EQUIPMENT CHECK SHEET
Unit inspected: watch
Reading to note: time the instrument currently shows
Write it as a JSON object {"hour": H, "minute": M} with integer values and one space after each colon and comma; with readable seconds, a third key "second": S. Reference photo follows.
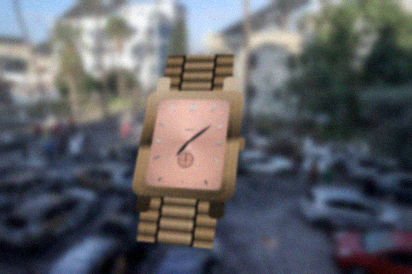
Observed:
{"hour": 7, "minute": 8}
